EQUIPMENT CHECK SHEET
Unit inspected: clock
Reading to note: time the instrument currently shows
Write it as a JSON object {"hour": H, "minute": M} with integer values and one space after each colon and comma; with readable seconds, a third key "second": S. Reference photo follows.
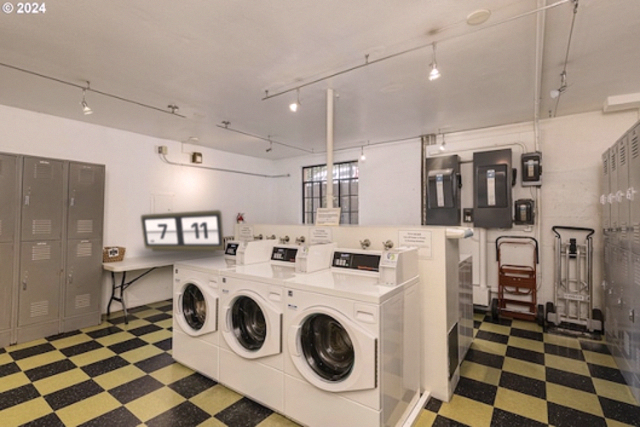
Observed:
{"hour": 7, "minute": 11}
